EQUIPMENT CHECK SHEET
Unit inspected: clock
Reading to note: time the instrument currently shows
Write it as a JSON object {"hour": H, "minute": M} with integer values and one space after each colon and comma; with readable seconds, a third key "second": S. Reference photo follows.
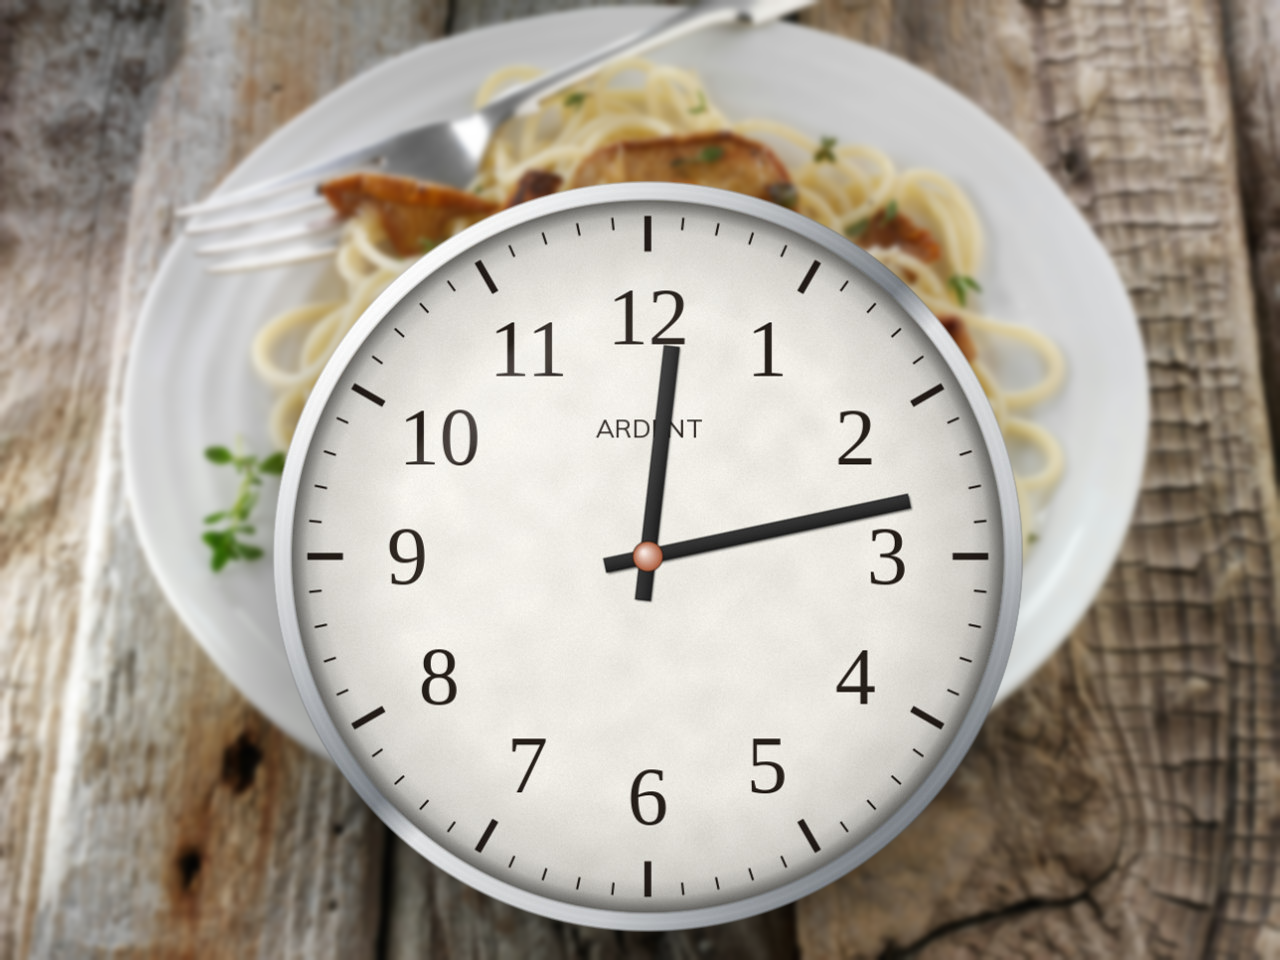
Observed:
{"hour": 12, "minute": 13}
